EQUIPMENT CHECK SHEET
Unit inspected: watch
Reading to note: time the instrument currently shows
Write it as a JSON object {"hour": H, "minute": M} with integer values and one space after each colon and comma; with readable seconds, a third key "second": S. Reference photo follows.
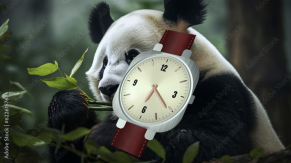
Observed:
{"hour": 6, "minute": 21}
